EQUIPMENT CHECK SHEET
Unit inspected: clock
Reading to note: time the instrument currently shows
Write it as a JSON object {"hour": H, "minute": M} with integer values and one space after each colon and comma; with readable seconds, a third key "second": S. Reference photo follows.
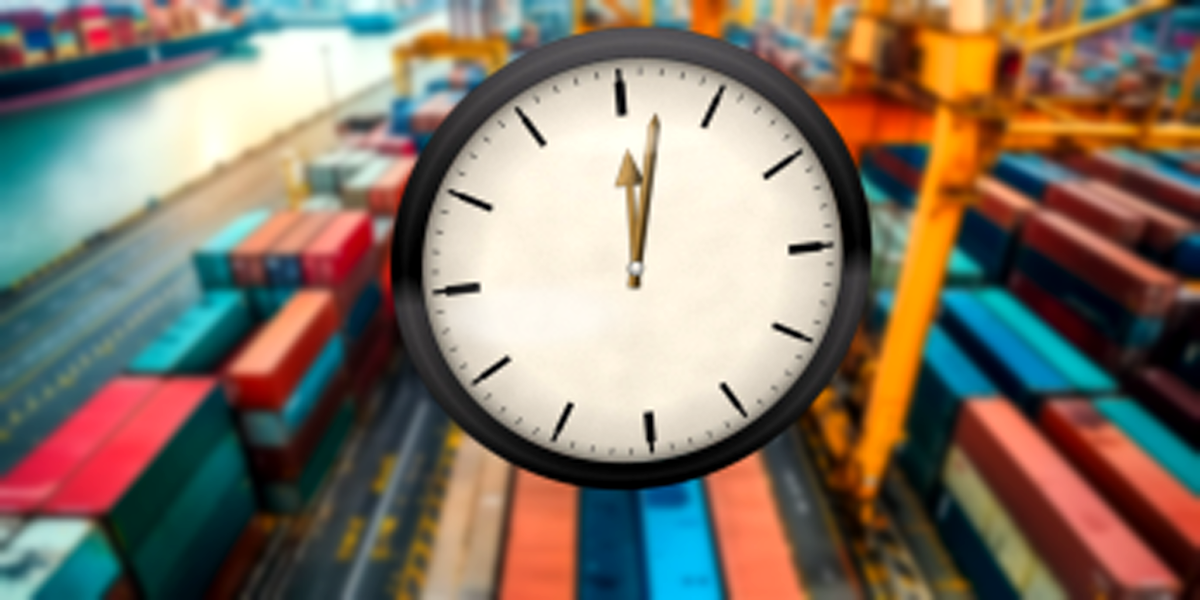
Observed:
{"hour": 12, "minute": 2}
